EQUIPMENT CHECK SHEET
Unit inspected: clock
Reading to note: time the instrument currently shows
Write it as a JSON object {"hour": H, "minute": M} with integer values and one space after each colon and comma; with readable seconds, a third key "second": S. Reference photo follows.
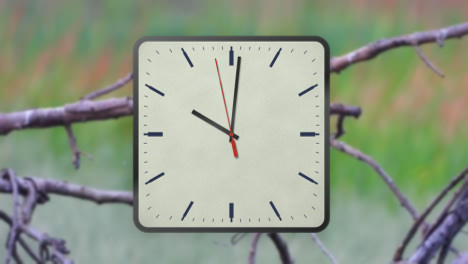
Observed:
{"hour": 10, "minute": 0, "second": 58}
